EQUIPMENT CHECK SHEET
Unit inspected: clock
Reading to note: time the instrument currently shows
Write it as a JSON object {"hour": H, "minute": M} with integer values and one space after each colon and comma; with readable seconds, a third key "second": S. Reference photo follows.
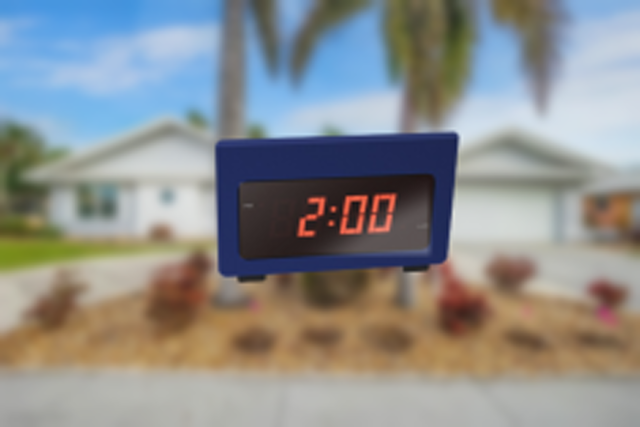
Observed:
{"hour": 2, "minute": 0}
